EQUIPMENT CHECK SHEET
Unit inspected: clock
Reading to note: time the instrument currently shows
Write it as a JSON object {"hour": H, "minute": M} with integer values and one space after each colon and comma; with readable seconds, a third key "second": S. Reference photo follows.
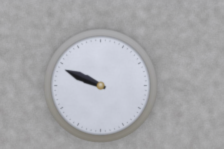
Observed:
{"hour": 9, "minute": 49}
